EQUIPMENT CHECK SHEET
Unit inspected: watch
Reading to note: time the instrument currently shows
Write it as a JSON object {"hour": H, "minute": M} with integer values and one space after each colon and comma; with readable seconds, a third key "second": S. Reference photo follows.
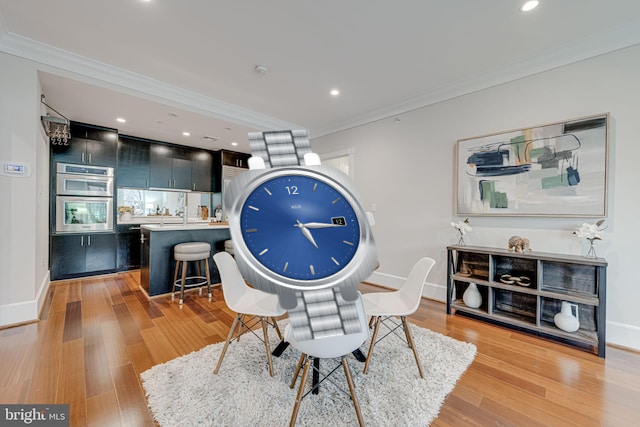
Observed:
{"hour": 5, "minute": 16}
